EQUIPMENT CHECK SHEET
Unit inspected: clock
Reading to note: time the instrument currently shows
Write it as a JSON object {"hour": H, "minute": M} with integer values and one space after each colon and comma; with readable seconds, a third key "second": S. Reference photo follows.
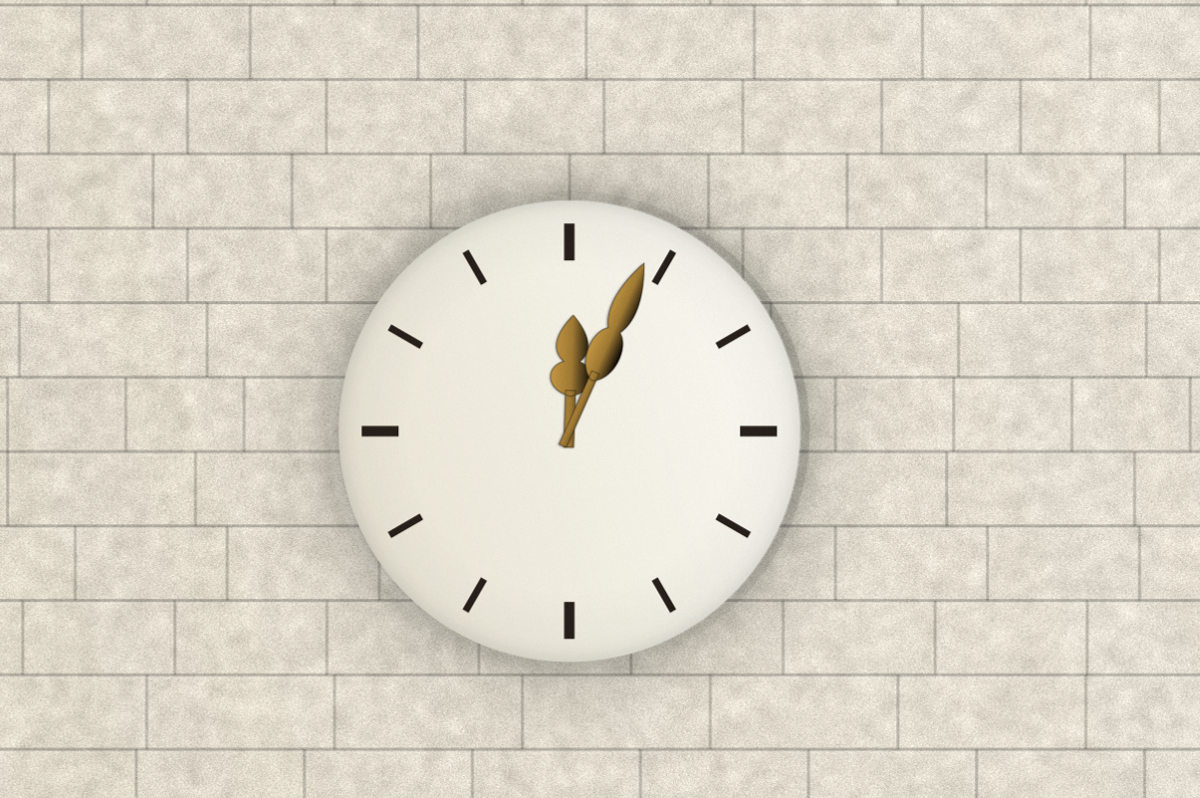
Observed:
{"hour": 12, "minute": 4}
